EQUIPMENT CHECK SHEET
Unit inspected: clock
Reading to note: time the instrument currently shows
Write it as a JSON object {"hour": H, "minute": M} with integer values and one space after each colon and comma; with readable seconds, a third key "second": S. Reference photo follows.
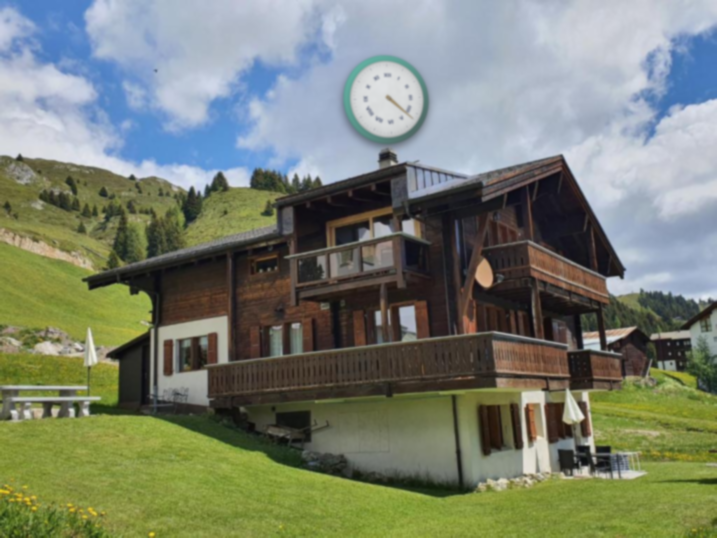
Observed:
{"hour": 4, "minute": 22}
